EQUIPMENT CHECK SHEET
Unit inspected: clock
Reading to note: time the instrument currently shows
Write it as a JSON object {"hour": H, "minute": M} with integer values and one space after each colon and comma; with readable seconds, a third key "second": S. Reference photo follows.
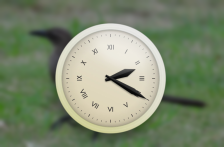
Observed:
{"hour": 2, "minute": 20}
